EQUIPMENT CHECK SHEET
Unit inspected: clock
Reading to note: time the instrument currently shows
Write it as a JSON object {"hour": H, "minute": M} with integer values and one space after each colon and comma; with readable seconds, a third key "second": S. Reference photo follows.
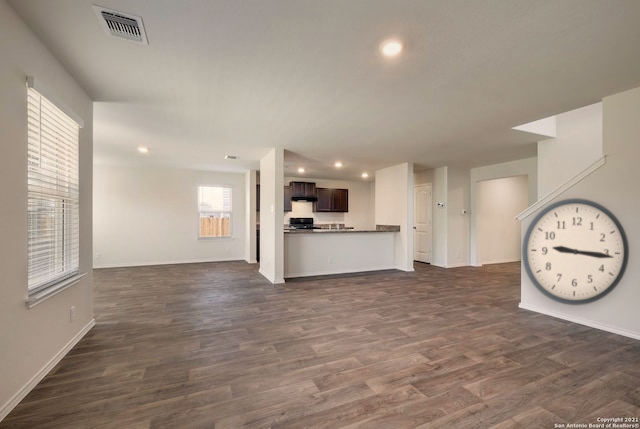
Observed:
{"hour": 9, "minute": 16}
